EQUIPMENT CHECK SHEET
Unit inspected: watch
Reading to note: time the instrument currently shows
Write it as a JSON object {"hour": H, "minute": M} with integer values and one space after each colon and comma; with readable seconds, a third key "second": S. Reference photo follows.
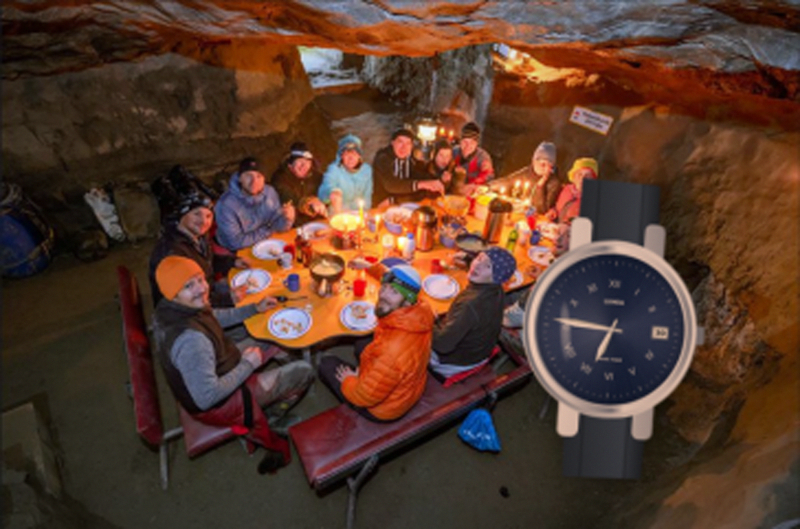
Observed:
{"hour": 6, "minute": 46}
